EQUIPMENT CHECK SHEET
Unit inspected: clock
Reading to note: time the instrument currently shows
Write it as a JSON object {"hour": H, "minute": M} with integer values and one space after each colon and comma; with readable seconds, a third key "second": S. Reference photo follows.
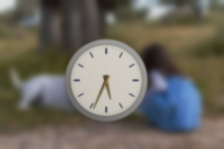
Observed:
{"hour": 5, "minute": 34}
